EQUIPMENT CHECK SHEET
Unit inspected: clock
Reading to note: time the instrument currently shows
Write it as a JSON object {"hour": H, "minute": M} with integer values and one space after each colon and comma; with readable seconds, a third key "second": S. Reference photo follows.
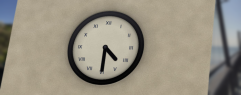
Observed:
{"hour": 4, "minute": 30}
